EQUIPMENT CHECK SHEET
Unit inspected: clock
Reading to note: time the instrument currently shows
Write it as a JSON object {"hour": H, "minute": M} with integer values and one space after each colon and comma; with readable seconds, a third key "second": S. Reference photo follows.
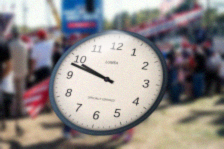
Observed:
{"hour": 9, "minute": 48}
